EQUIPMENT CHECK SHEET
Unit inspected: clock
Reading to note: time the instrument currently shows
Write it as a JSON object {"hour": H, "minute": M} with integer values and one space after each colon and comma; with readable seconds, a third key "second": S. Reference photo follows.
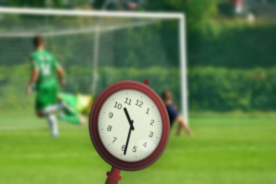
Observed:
{"hour": 10, "minute": 29}
